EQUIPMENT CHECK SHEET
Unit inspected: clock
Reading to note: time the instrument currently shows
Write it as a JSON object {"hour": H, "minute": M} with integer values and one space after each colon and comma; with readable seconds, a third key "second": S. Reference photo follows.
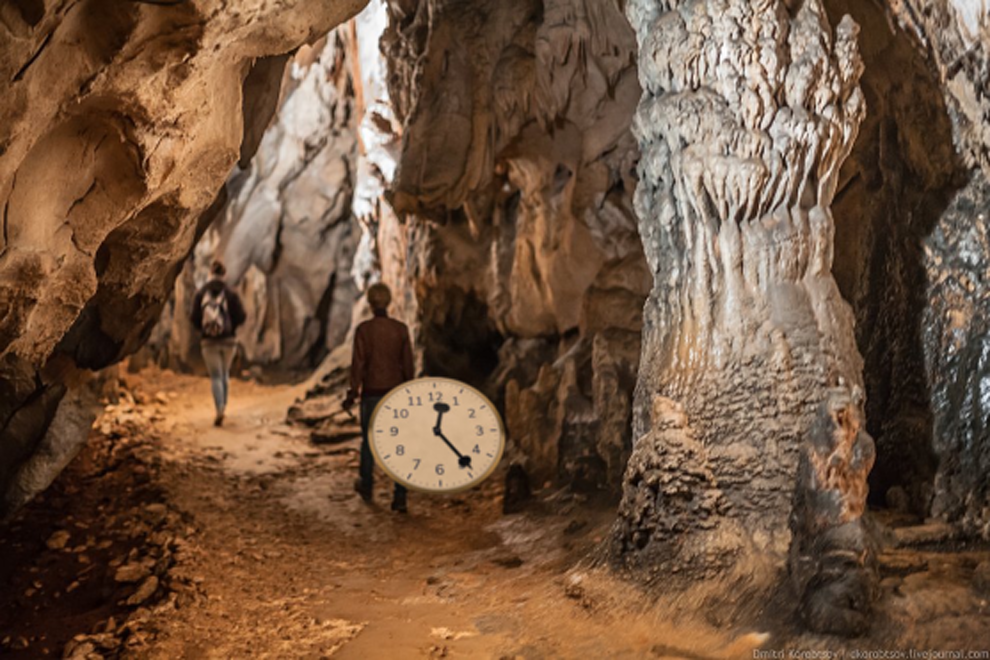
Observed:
{"hour": 12, "minute": 24}
